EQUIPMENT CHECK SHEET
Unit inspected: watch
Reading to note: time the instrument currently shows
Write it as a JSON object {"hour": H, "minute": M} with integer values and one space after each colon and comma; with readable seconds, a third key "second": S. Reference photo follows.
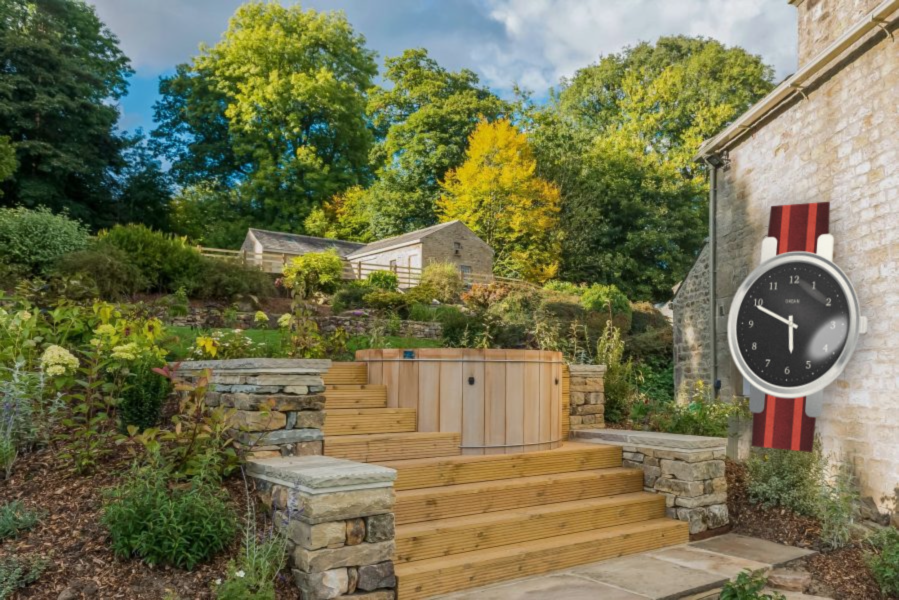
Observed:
{"hour": 5, "minute": 49}
